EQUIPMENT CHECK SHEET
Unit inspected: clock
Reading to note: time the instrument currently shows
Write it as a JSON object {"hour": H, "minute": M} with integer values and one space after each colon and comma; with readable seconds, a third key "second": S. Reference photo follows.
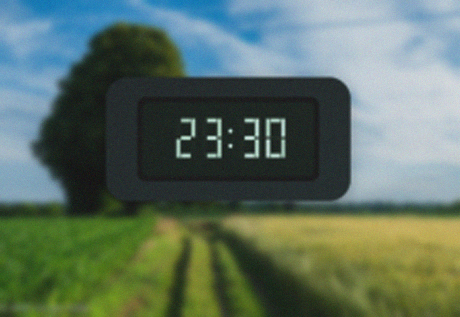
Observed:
{"hour": 23, "minute": 30}
